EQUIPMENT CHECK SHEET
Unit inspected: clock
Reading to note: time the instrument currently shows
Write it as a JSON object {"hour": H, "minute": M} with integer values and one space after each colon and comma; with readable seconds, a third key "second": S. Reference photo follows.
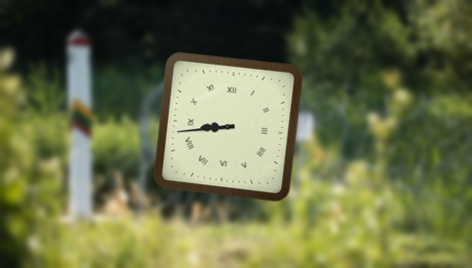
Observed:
{"hour": 8, "minute": 43}
